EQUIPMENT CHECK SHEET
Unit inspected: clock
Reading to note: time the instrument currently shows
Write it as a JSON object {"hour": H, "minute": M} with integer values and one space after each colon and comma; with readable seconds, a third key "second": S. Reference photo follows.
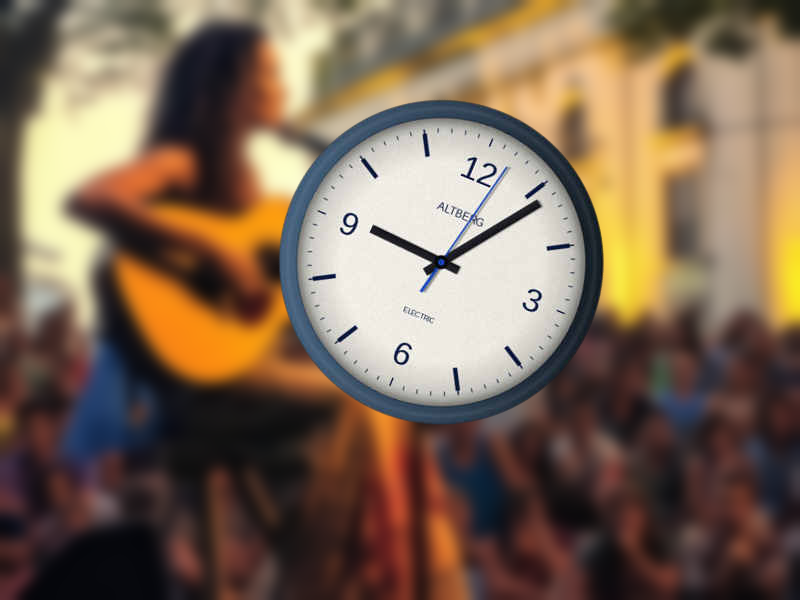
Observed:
{"hour": 9, "minute": 6, "second": 2}
